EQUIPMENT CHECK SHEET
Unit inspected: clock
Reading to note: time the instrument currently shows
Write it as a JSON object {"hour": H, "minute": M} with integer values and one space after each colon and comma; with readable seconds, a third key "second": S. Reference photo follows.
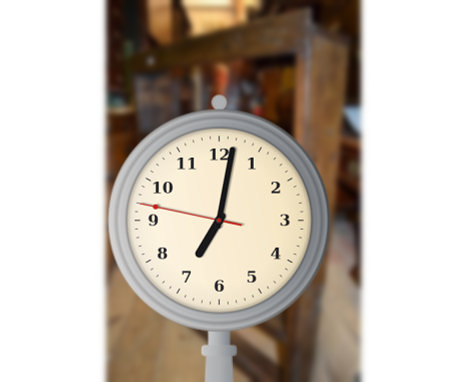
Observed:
{"hour": 7, "minute": 1, "second": 47}
